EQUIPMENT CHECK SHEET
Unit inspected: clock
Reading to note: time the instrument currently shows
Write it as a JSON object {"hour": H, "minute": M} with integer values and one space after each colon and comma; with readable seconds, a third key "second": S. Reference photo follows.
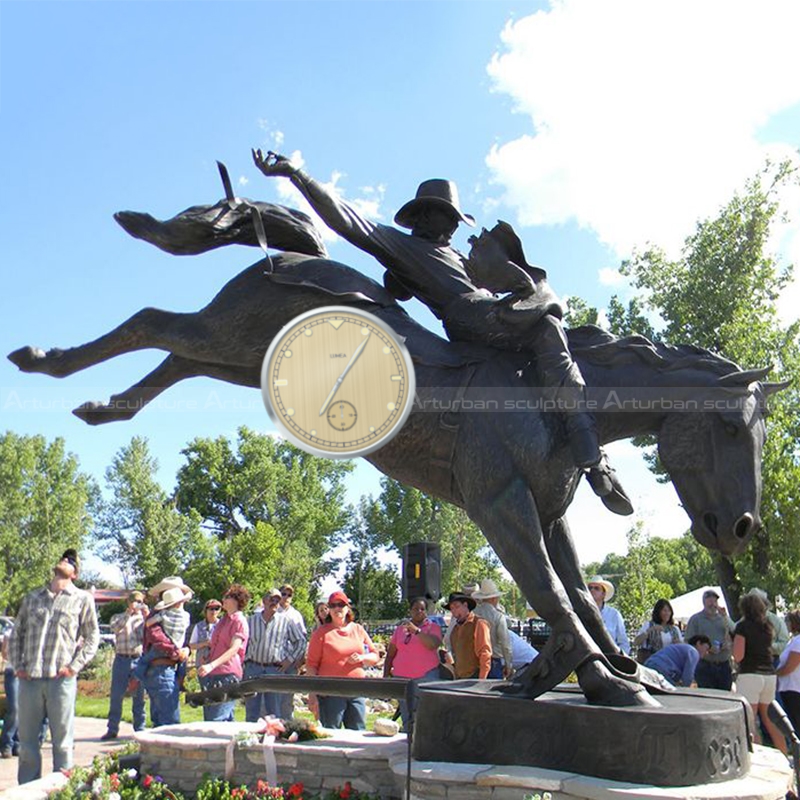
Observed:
{"hour": 7, "minute": 6}
